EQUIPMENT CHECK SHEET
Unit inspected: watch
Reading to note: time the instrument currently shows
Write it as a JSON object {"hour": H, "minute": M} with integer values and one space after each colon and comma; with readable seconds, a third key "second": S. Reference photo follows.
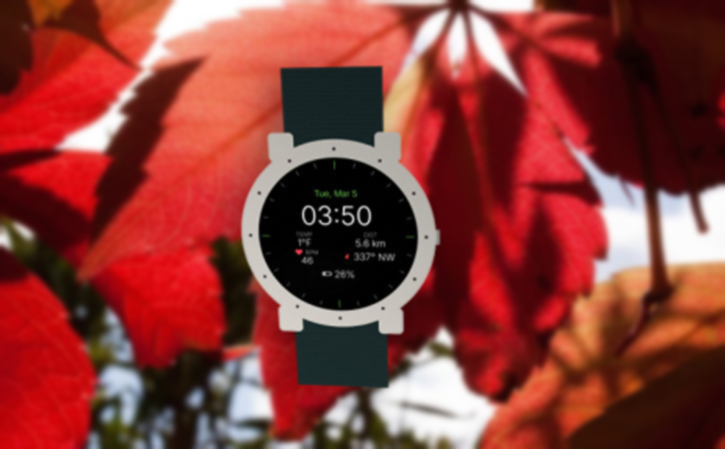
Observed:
{"hour": 3, "minute": 50}
